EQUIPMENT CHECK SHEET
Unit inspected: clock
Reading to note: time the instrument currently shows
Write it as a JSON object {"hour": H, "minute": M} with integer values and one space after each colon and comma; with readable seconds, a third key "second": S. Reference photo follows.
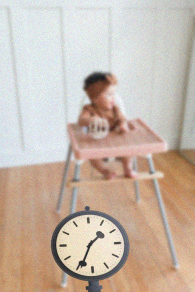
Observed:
{"hour": 1, "minute": 34}
